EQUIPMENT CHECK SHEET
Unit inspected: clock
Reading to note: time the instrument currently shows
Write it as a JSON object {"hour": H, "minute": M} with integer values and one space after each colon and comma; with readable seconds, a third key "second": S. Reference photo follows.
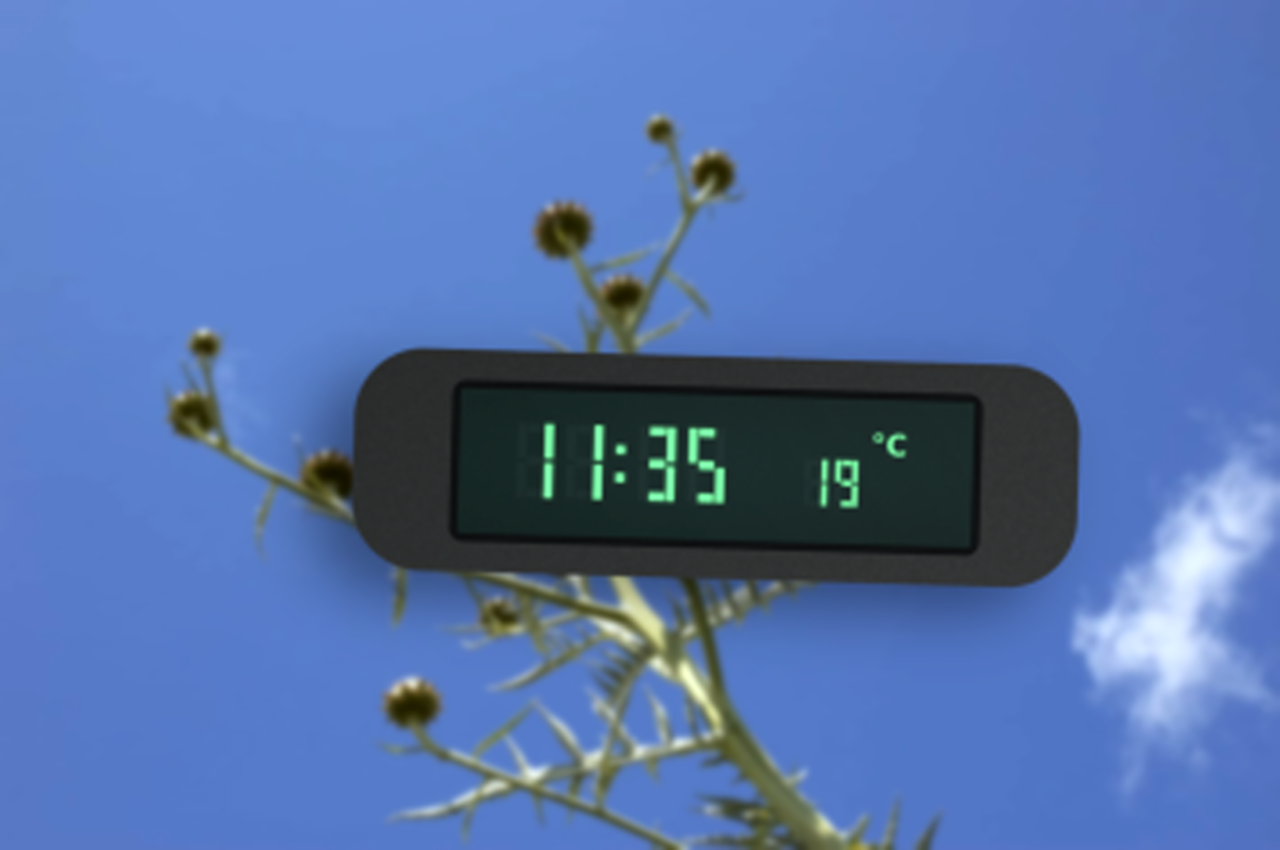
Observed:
{"hour": 11, "minute": 35}
